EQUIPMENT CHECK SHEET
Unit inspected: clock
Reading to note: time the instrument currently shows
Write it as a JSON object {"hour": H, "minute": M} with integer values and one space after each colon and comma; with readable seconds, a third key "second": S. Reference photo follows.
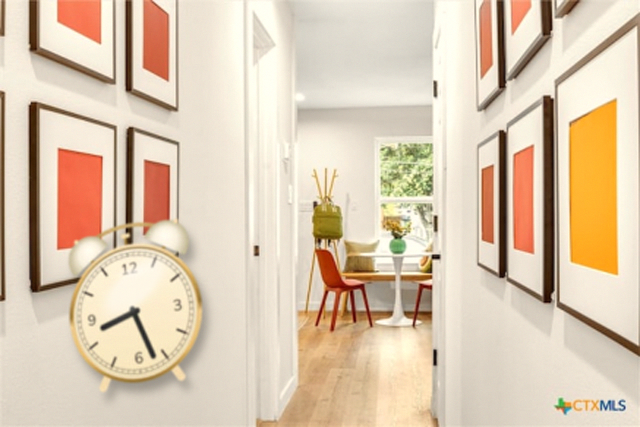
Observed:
{"hour": 8, "minute": 27}
